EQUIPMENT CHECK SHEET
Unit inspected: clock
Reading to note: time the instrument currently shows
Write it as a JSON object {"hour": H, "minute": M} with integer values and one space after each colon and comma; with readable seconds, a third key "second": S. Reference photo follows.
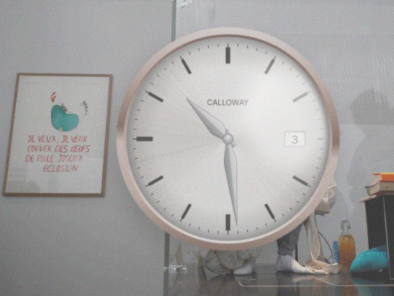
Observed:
{"hour": 10, "minute": 29}
